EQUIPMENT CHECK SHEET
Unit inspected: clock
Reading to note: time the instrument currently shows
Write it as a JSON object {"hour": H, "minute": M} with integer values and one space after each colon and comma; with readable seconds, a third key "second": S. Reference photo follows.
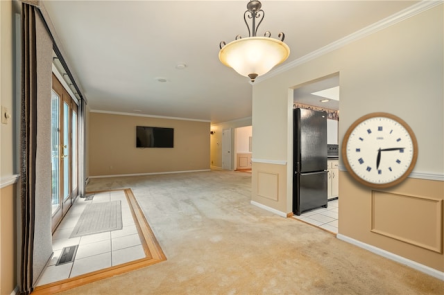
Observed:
{"hour": 6, "minute": 14}
